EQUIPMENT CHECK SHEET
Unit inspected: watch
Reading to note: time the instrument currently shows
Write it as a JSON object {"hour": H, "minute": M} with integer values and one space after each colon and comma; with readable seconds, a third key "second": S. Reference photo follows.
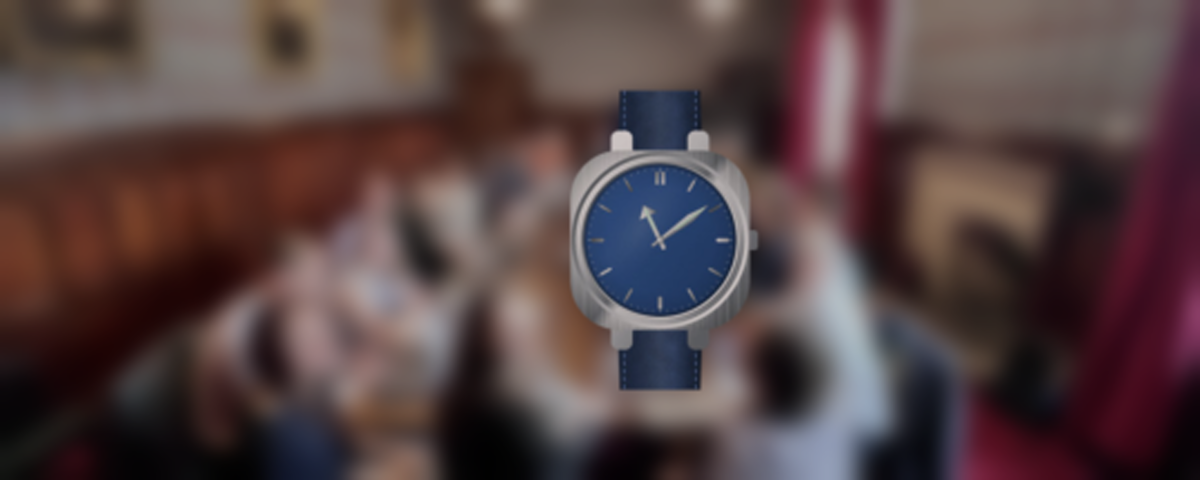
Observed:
{"hour": 11, "minute": 9}
